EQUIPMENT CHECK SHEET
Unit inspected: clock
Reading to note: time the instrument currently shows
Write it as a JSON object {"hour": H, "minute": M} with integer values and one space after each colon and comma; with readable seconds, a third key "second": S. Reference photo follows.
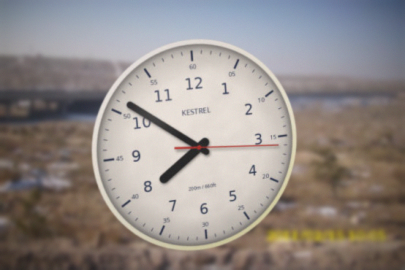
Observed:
{"hour": 7, "minute": 51, "second": 16}
